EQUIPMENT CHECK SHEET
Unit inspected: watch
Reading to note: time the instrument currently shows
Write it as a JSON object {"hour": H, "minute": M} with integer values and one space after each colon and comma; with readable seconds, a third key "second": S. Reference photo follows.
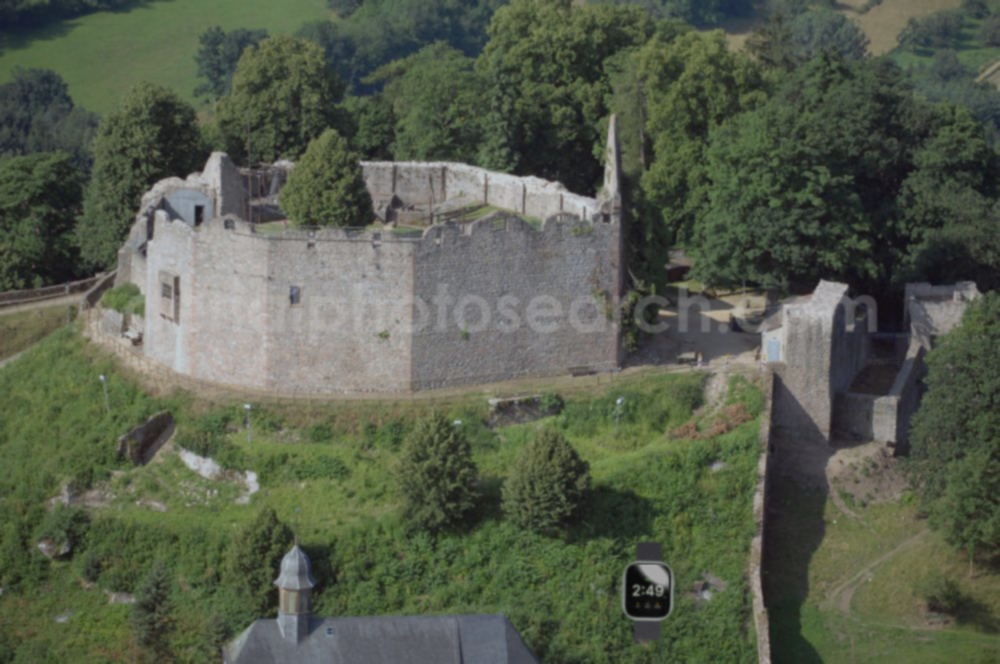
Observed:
{"hour": 2, "minute": 49}
